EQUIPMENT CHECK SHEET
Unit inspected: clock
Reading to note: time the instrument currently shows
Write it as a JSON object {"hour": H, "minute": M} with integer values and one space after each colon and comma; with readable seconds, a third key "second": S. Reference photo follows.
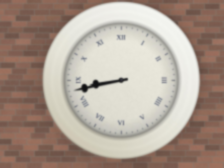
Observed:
{"hour": 8, "minute": 43}
